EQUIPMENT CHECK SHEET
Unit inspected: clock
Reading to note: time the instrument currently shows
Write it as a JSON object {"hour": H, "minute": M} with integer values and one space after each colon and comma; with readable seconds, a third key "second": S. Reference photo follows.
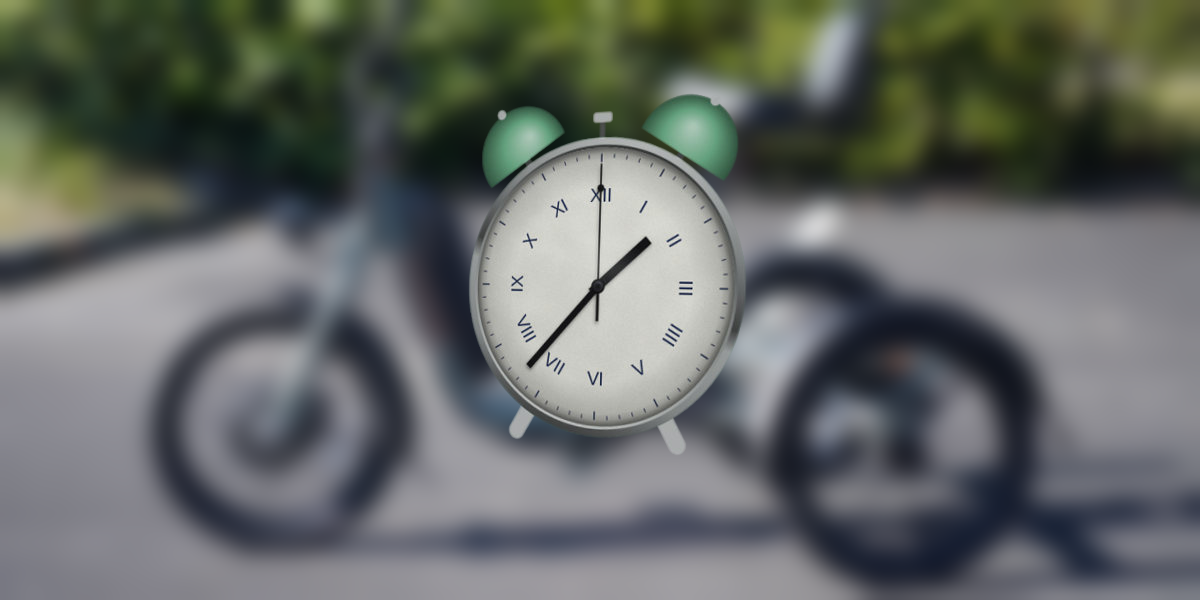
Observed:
{"hour": 1, "minute": 37, "second": 0}
